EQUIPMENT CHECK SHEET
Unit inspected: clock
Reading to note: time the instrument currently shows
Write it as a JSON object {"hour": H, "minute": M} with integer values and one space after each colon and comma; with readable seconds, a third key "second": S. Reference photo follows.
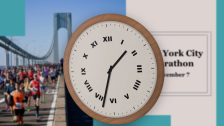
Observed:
{"hour": 1, "minute": 33}
